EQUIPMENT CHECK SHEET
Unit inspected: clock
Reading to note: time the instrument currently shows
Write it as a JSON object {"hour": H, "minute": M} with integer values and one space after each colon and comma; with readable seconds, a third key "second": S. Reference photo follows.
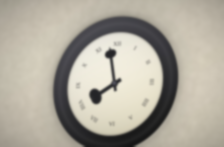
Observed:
{"hour": 7, "minute": 58}
